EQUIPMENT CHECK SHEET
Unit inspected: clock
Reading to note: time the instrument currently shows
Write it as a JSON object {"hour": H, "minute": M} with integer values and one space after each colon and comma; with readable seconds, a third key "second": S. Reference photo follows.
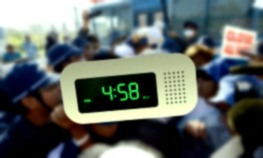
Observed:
{"hour": 4, "minute": 58}
